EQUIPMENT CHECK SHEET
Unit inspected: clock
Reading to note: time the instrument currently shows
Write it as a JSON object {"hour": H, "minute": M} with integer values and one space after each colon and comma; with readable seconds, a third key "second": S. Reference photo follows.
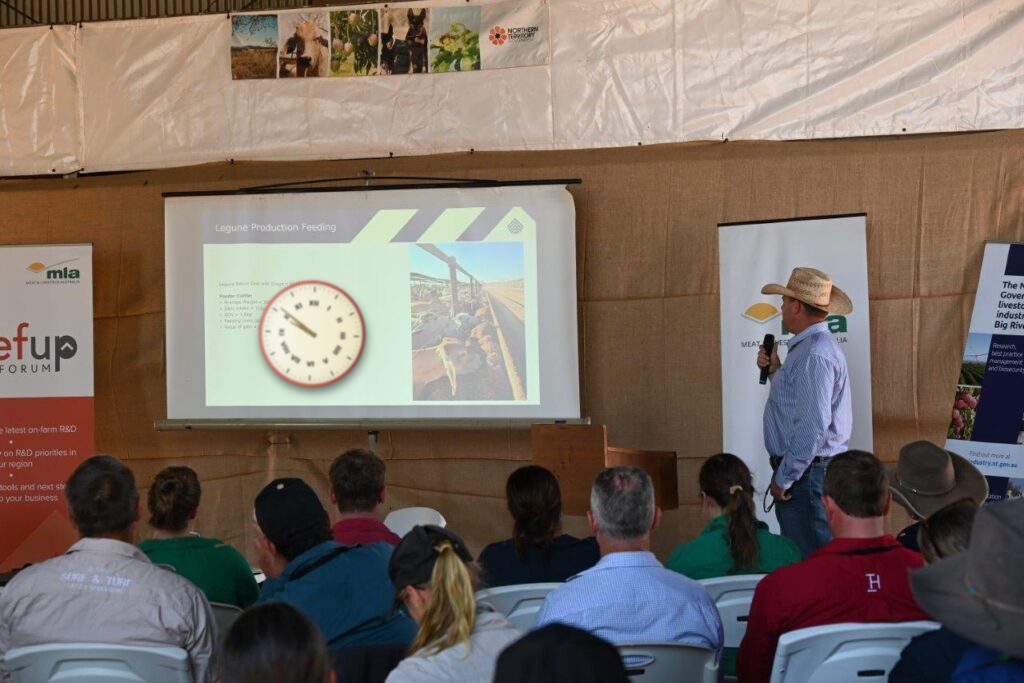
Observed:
{"hour": 9, "minute": 51}
